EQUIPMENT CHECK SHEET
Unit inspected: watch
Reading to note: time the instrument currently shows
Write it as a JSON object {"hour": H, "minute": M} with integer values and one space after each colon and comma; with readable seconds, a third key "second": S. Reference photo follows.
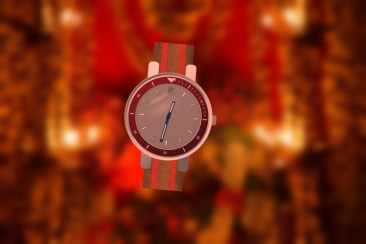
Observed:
{"hour": 12, "minute": 32}
